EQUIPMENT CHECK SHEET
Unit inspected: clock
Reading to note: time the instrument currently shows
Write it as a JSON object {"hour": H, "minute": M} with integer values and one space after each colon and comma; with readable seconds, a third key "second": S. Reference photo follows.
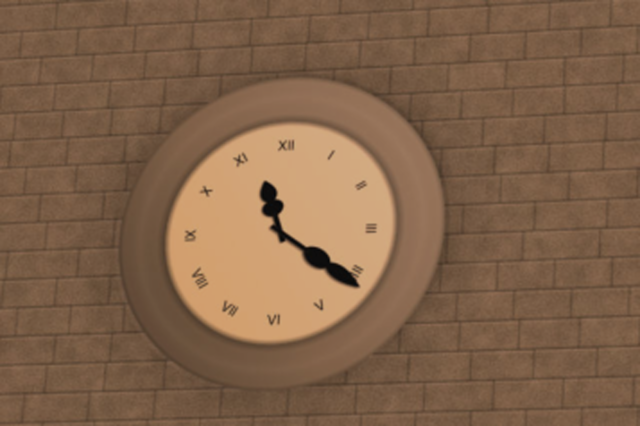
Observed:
{"hour": 11, "minute": 21}
